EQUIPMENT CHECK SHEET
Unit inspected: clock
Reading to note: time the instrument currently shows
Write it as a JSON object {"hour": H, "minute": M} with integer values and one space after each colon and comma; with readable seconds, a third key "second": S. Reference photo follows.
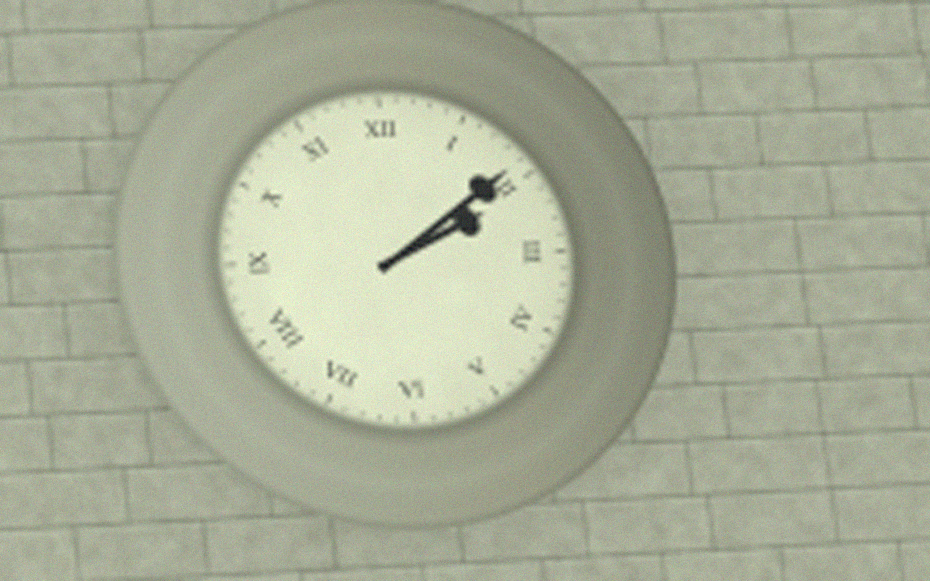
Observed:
{"hour": 2, "minute": 9}
